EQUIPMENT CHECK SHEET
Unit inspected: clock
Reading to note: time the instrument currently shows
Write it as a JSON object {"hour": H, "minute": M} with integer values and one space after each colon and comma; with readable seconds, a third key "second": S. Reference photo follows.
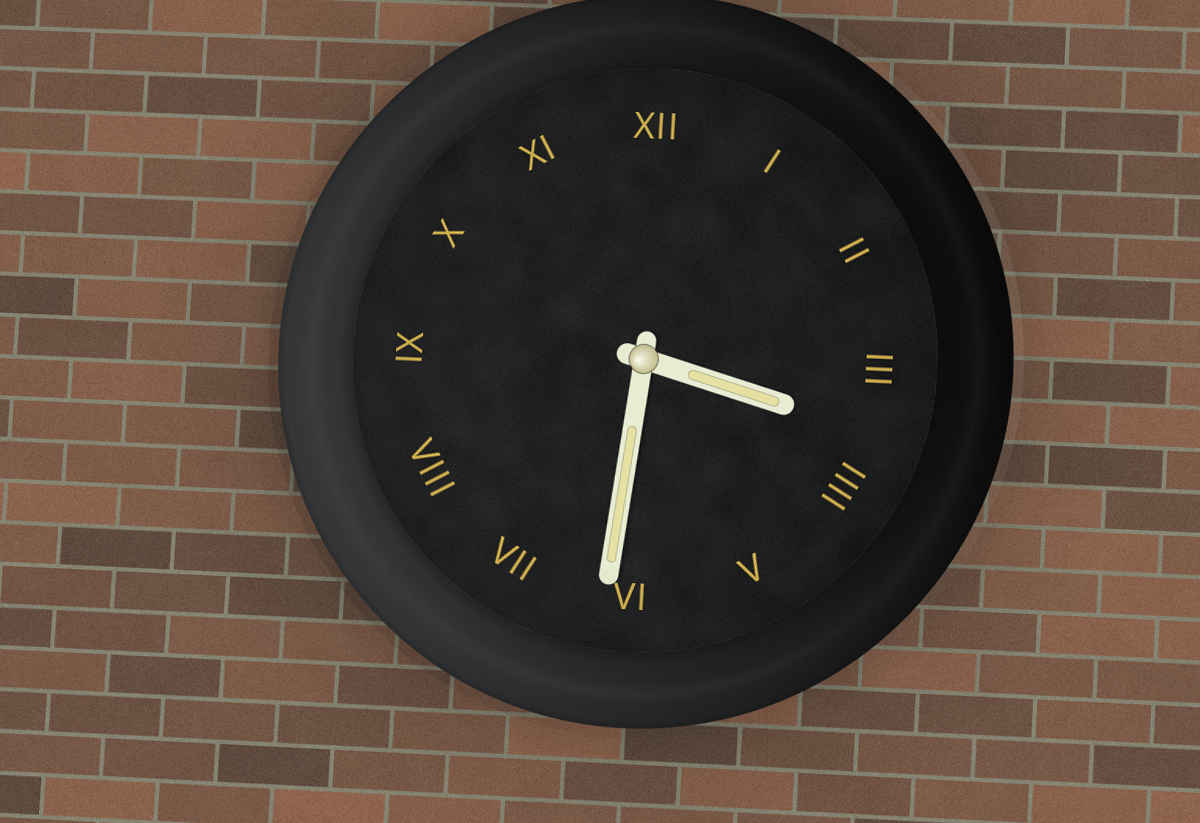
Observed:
{"hour": 3, "minute": 31}
